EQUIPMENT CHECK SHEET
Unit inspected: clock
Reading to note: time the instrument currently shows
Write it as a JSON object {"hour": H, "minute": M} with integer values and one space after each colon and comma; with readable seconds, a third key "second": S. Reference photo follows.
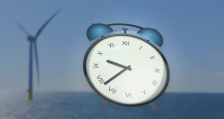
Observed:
{"hour": 9, "minute": 38}
